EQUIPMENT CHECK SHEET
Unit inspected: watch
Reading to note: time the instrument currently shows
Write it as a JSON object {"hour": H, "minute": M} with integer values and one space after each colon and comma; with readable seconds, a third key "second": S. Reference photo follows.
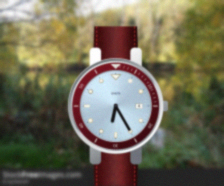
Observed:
{"hour": 6, "minute": 25}
